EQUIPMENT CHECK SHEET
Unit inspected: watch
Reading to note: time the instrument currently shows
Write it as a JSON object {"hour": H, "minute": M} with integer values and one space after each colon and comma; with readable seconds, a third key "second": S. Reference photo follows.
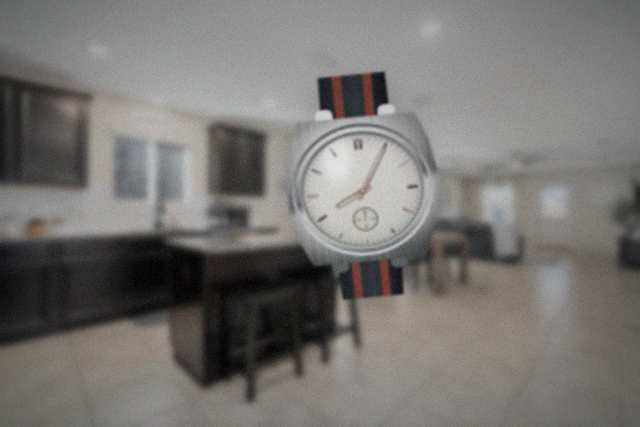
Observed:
{"hour": 8, "minute": 5}
